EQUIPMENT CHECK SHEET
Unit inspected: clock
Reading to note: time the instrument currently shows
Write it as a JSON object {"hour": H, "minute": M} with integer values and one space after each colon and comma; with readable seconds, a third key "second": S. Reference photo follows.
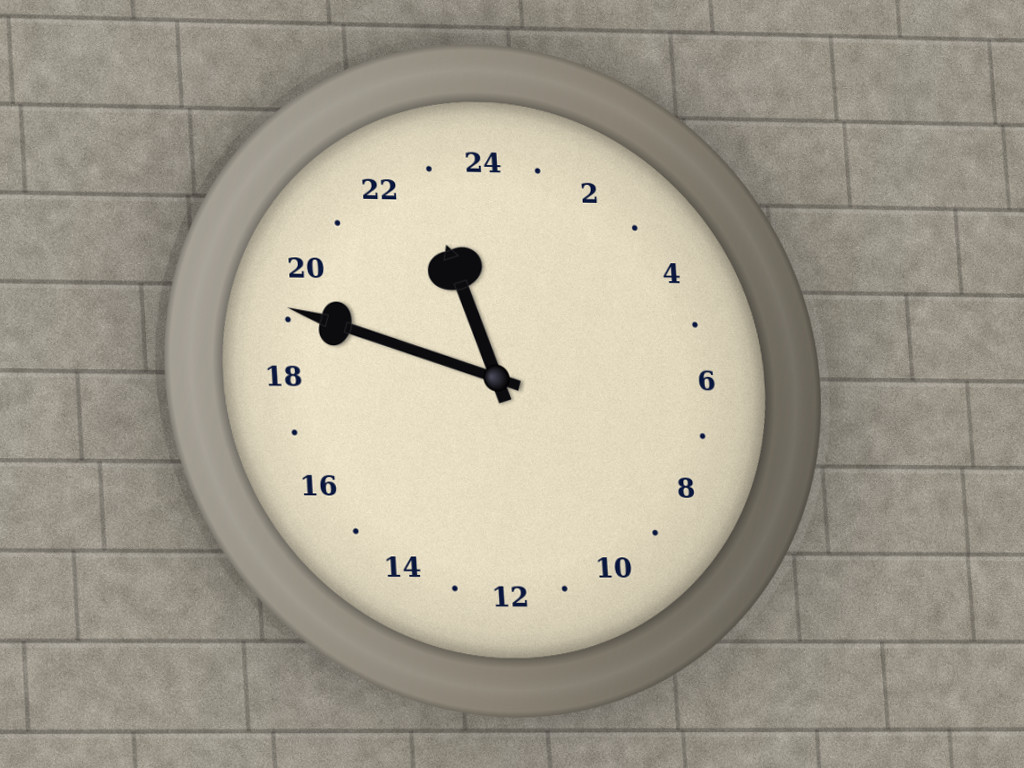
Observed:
{"hour": 22, "minute": 48}
